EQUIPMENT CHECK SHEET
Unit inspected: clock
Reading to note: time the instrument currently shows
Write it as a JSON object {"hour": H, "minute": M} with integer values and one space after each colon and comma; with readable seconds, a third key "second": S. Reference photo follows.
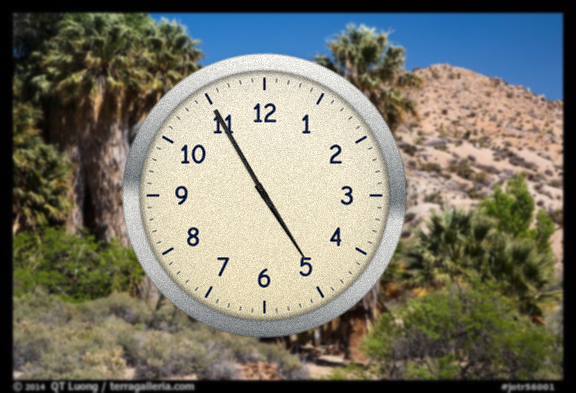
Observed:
{"hour": 4, "minute": 55}
